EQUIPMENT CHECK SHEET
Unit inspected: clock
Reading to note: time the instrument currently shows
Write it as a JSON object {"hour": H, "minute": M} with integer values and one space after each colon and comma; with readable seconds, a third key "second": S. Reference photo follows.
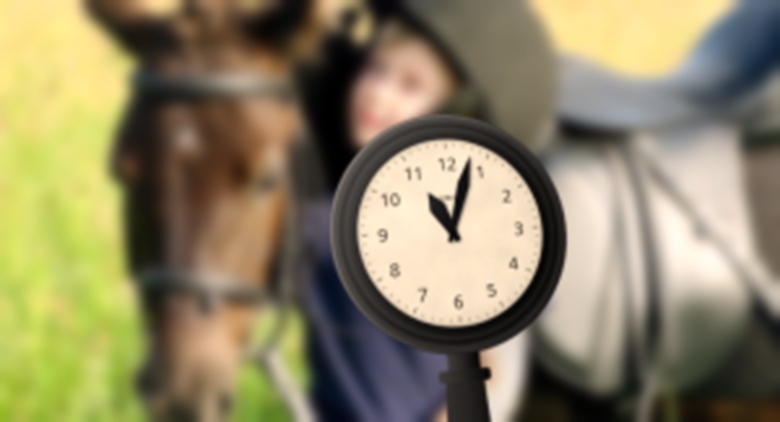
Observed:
{"hour": 11, "minute": 3}
